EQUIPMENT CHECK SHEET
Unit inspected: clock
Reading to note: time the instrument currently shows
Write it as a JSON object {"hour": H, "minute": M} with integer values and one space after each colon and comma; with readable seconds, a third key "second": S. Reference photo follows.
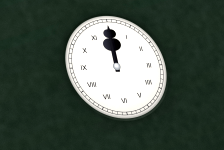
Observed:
{"hour": 12, "minute": 0}
